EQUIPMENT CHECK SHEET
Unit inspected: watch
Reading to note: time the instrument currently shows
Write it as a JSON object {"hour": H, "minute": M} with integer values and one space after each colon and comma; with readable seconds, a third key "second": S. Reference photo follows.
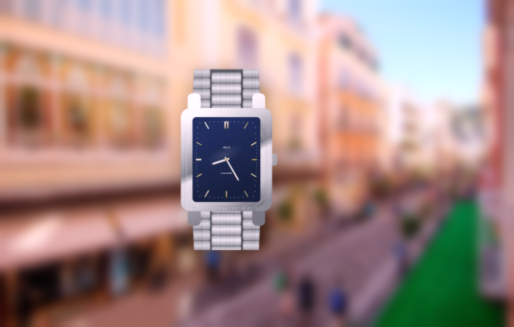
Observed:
{"hour": 8, "minute": 25}
